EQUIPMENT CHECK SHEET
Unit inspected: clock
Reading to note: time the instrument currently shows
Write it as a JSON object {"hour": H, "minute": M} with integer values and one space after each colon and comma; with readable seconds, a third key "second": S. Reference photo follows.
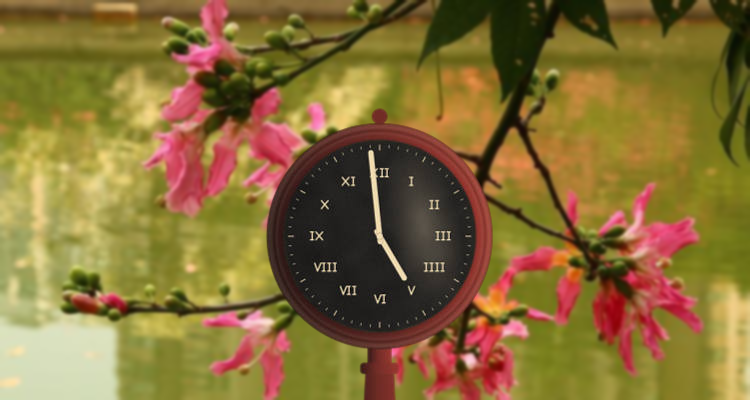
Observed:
{"hour": 4, "minute": 59}
